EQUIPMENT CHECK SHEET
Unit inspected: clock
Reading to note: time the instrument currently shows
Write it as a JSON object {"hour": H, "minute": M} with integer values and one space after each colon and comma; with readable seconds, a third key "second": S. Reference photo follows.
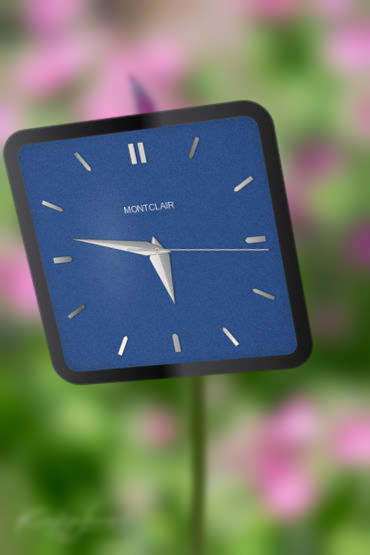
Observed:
{"hour": 5, "minute": 47, "second": 16}
